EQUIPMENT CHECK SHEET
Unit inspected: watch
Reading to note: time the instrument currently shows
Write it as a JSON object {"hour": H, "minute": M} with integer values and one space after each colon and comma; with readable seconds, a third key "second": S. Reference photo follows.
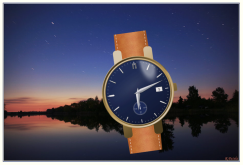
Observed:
{"hour": 6, "minute": 12}
